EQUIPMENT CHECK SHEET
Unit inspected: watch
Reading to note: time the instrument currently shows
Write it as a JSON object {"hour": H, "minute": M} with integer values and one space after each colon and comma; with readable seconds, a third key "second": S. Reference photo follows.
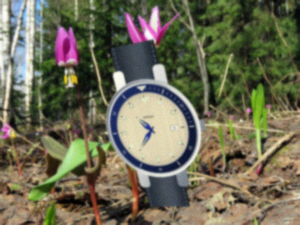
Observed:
{"hour": 10, "minute": 37}
